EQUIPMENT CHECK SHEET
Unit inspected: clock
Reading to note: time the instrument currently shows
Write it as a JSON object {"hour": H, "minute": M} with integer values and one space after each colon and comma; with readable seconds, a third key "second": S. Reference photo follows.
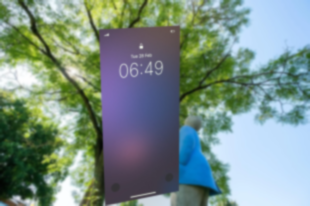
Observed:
{"hour": 6, "minute": 49}
